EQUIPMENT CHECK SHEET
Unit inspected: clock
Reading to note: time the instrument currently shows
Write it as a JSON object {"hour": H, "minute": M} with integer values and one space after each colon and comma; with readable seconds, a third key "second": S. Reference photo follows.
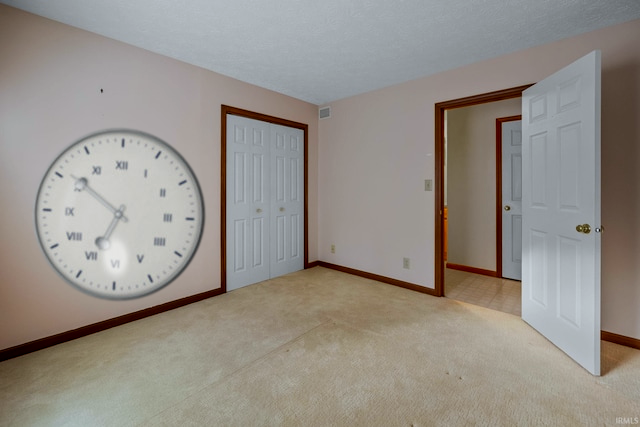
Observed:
{"hour": 6, "minute": 51}
